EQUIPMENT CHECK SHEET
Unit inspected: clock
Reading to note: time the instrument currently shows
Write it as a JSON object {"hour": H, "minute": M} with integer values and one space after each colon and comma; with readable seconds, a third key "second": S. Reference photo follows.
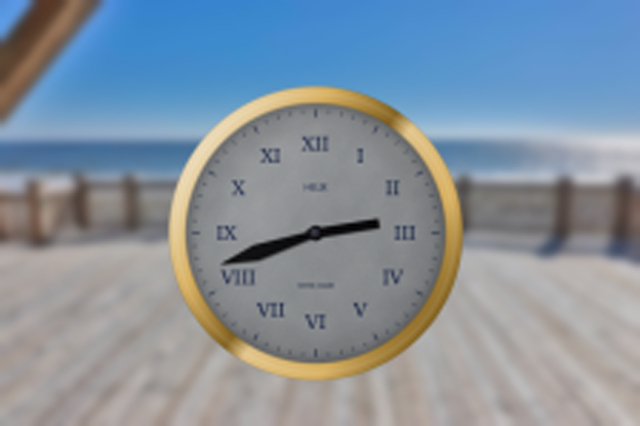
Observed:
{"hour": 2, "minute": 42}
